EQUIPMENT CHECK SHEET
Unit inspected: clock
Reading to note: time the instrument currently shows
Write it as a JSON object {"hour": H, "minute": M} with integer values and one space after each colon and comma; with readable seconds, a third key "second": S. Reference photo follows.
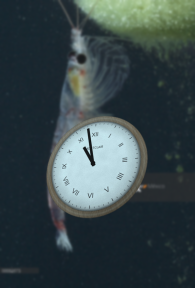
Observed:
{"hour": 10, "minute": 58}
